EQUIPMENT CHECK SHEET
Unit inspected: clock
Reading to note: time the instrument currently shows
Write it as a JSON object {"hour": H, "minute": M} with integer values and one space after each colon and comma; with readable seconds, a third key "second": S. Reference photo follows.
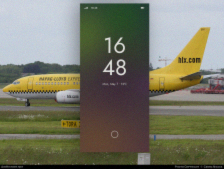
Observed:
{"hour": 16, "minute": 48}
